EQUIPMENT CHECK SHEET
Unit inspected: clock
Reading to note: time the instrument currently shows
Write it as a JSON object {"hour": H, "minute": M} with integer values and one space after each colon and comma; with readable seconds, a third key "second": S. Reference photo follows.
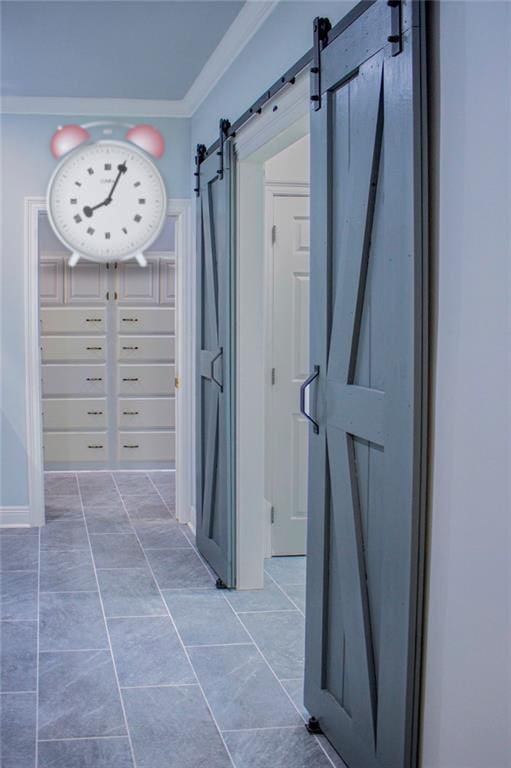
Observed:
{"hour": 8, "minute": 4}
